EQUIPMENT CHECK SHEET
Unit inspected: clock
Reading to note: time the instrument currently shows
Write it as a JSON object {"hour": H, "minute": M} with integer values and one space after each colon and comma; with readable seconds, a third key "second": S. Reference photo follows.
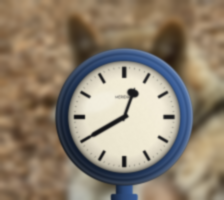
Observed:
{"hour": 12, "minute": 40}
